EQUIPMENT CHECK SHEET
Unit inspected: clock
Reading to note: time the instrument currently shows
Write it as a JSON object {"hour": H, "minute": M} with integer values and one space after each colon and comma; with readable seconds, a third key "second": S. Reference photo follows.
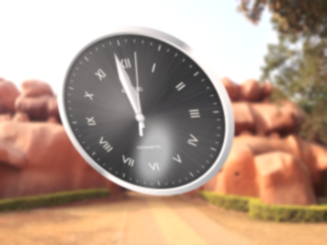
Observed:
{"hour": 11, "minute": 59, "second": 2}
